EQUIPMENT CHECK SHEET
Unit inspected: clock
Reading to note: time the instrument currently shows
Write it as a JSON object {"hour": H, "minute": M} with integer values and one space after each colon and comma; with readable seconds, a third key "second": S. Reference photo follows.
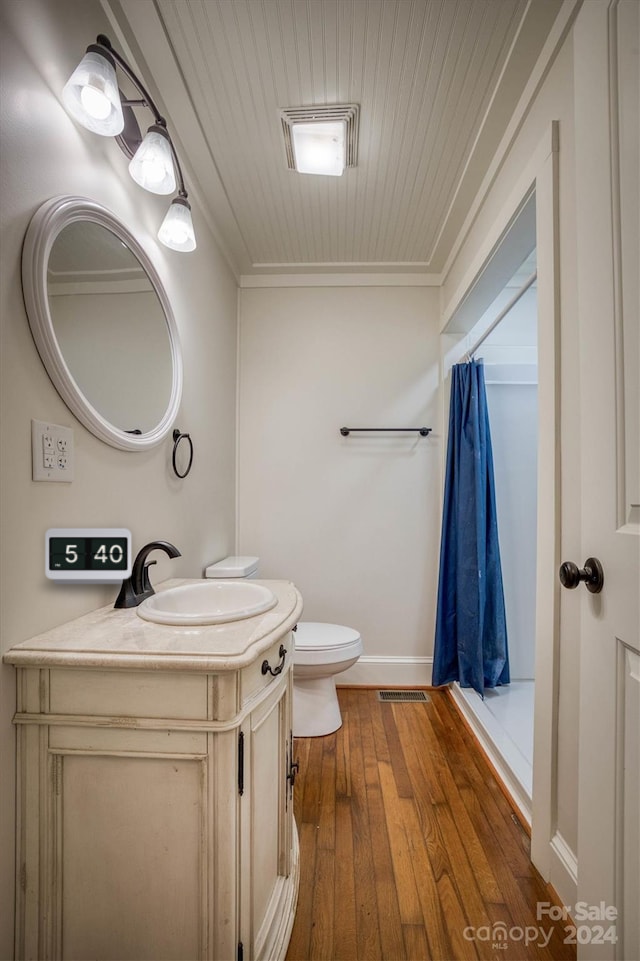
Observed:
{"hour": 5, "minute": 40}
